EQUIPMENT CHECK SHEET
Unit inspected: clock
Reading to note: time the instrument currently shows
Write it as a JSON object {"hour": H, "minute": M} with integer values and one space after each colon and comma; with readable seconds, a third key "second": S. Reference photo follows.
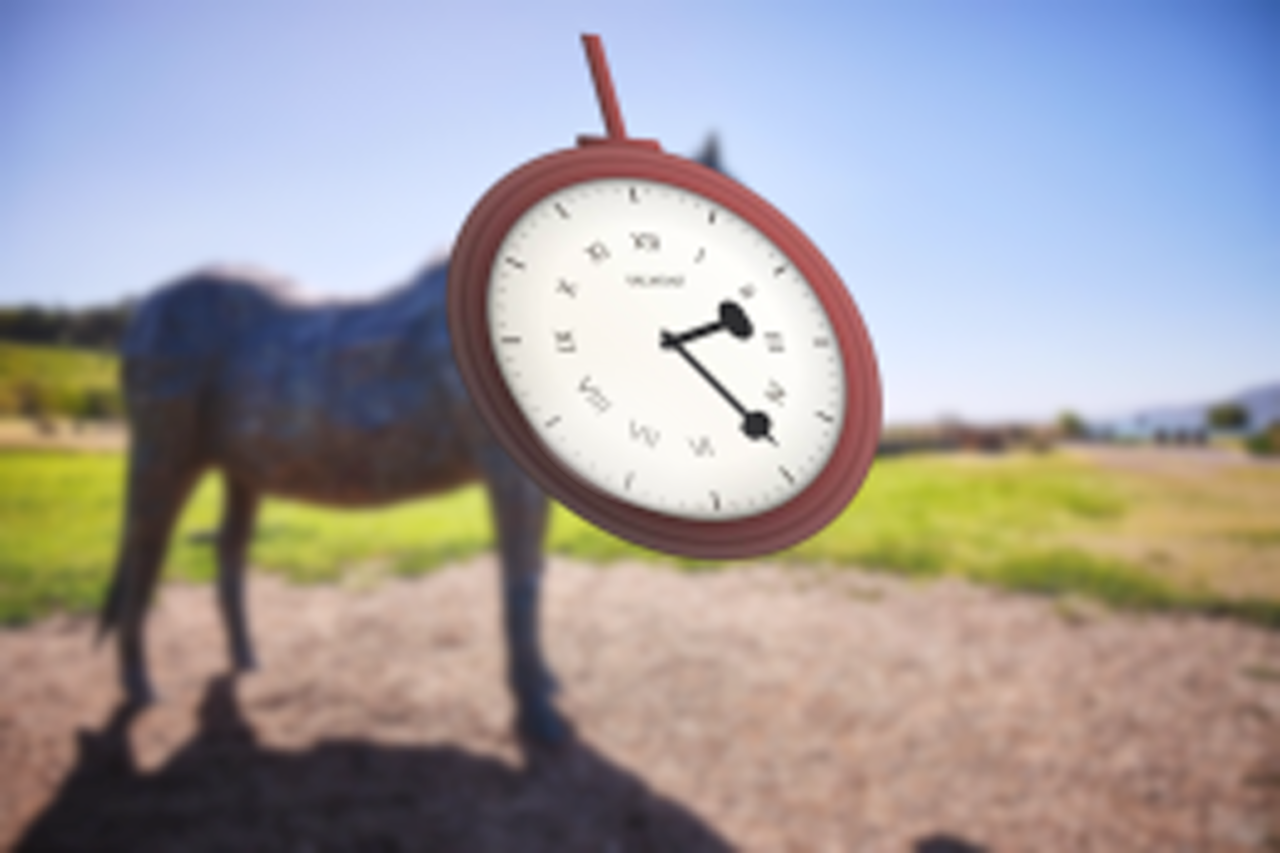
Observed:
{"hour": 2, "minute": 24}
